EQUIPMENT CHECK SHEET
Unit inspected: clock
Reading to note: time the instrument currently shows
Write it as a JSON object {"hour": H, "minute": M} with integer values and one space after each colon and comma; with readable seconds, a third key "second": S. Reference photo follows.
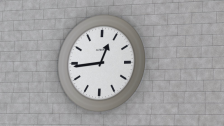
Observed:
{"hour": 12, "minute": 44}
